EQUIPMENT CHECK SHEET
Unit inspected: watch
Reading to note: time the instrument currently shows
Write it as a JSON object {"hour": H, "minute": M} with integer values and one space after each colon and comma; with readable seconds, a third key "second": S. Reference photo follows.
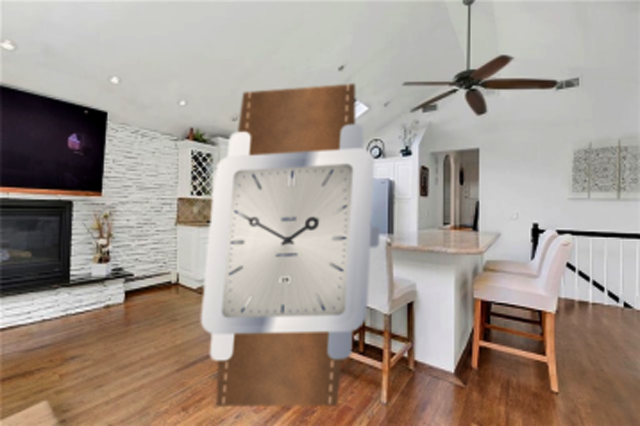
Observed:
{"hour": 1, "minute": 50}
